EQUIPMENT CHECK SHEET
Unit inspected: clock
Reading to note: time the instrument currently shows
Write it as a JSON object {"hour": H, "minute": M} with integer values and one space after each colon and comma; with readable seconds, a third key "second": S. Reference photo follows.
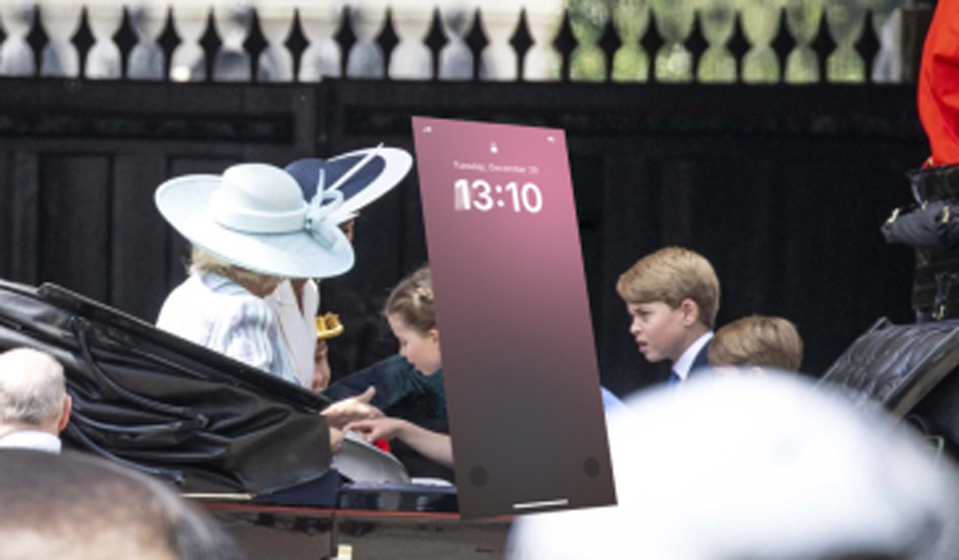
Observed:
{"hour": 13, "minute": 10}
